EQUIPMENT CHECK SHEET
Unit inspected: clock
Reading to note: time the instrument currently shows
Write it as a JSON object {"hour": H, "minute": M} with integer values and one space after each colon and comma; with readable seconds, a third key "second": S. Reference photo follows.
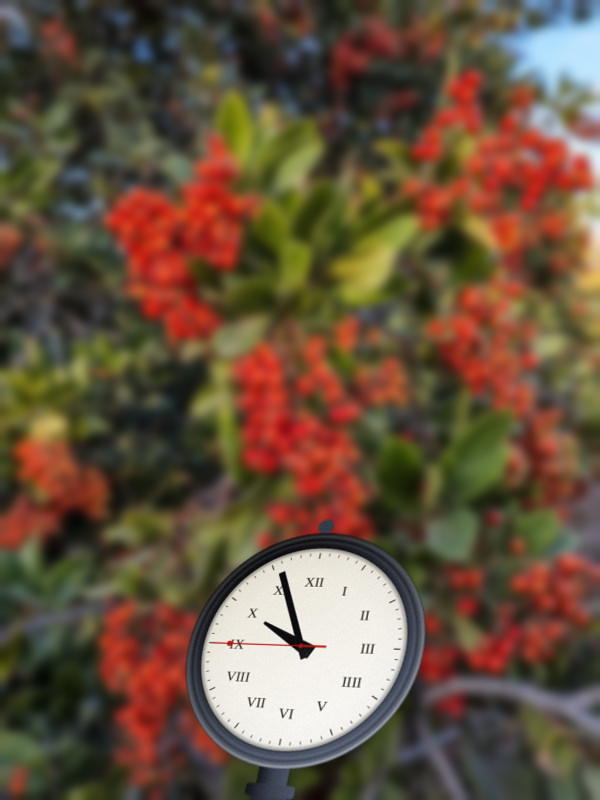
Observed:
{"hour": 9, "minute": 55, "second": 45}
